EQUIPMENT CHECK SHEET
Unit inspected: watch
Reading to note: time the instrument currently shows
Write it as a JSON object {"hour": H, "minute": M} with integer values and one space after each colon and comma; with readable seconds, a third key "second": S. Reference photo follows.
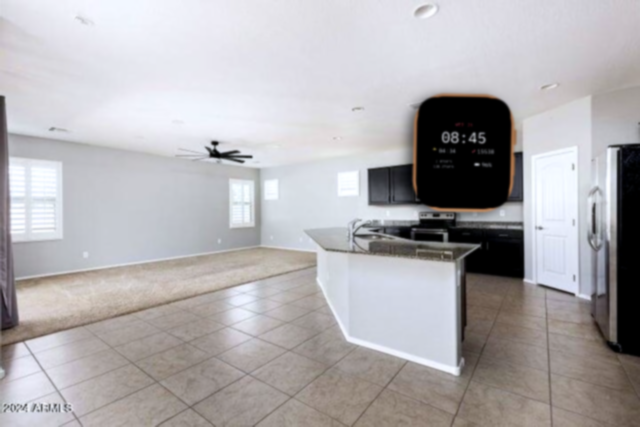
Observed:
{"hour": 8, "minute": 45}
